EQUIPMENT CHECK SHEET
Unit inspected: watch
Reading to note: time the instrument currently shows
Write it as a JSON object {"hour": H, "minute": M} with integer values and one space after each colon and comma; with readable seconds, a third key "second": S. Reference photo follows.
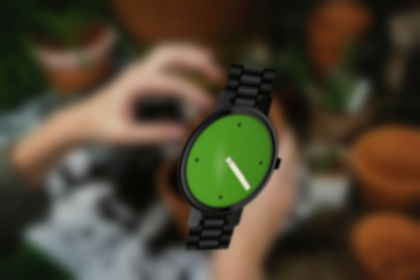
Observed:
{"hour": 4, "minute": 22}
